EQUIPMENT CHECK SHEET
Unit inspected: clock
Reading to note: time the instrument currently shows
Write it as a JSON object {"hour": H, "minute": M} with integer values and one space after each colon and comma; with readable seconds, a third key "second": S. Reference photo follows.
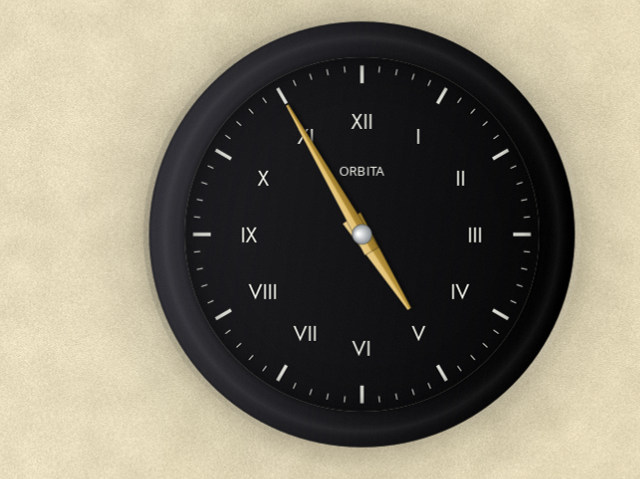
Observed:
{"hour": 4, "minute": 55}
